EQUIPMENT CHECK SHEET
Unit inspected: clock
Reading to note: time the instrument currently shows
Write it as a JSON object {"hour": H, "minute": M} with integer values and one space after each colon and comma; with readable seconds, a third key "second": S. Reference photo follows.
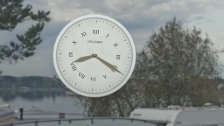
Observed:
{"hour": 8, "minute": 20}
